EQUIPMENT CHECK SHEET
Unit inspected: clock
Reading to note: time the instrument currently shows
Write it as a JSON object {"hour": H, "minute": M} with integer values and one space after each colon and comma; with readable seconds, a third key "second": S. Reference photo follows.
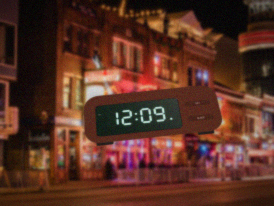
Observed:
{"hour": 12, "minute": 9}
